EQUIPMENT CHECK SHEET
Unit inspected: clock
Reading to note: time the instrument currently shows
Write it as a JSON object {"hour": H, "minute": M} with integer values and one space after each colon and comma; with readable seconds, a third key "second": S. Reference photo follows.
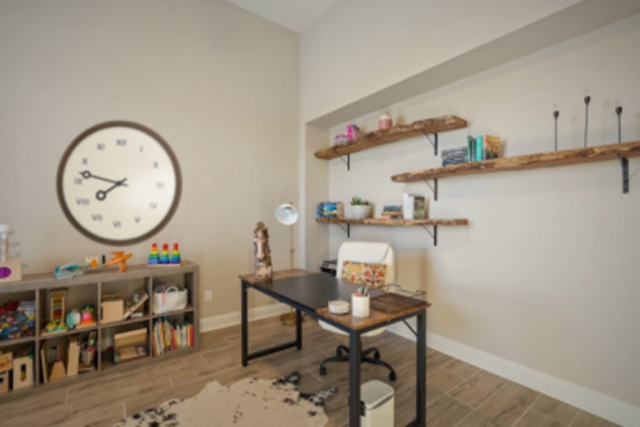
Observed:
{"hour": 7, "minute": 47}
